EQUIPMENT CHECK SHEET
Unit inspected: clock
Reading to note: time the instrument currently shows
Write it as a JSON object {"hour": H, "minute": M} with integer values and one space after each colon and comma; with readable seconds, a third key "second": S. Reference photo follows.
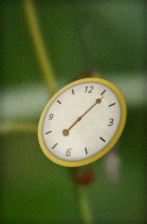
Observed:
{"hour": 7, "minute": 6}
